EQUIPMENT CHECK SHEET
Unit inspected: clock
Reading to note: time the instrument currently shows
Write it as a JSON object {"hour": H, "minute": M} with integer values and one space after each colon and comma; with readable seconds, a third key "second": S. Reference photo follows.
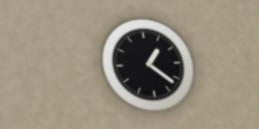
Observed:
{"hour": 1, "minute": 22}
